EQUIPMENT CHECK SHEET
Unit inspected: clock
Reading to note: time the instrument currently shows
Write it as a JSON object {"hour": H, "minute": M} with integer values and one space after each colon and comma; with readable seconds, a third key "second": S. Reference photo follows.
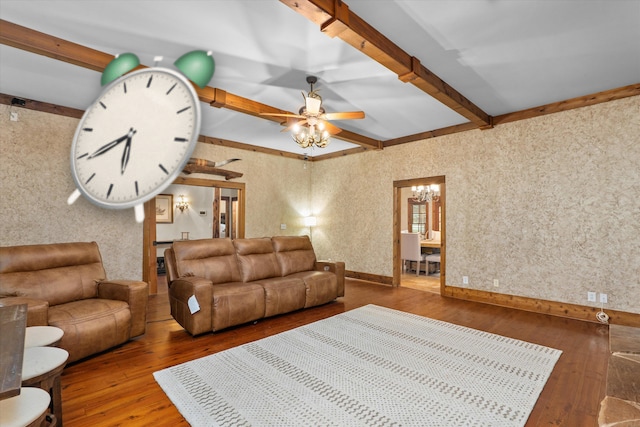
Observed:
{"hour": 5, "minute": 39}
